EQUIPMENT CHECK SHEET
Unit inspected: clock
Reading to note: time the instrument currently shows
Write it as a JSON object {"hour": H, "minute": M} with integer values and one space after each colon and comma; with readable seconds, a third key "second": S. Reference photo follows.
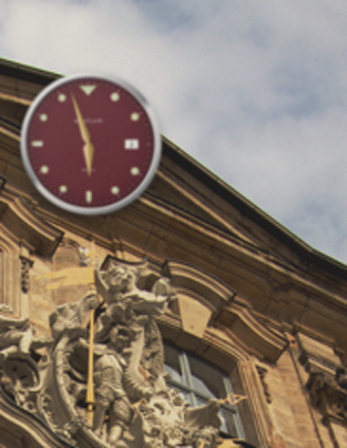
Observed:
{"hour": 5, "minute": 57}
